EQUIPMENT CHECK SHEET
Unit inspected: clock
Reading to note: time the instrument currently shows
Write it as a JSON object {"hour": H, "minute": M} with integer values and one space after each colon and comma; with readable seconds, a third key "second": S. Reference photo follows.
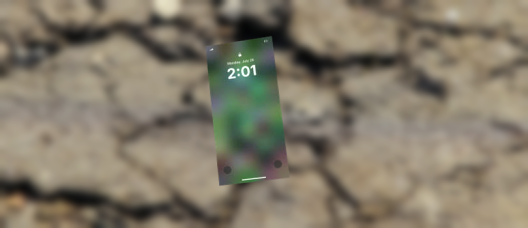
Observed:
{"hour": 2, "minute": 1}
